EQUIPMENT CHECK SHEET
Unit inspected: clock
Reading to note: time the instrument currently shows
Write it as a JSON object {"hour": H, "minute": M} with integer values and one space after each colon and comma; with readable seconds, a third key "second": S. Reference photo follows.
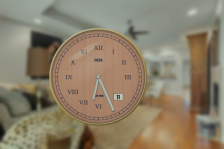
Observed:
{"hour": 6, "minute": 26}
